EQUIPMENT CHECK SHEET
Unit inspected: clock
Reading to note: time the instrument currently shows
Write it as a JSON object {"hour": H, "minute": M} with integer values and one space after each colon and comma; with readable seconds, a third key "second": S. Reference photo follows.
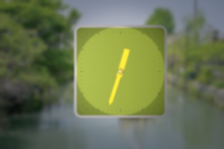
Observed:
{"hour": 12, "minute": 33}
